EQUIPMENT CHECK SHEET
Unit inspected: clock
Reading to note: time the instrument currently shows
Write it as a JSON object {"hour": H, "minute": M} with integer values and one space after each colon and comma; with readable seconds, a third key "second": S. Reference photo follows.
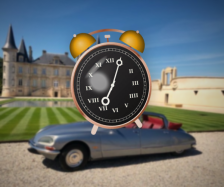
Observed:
{"hour": 7, "minute": 4}
